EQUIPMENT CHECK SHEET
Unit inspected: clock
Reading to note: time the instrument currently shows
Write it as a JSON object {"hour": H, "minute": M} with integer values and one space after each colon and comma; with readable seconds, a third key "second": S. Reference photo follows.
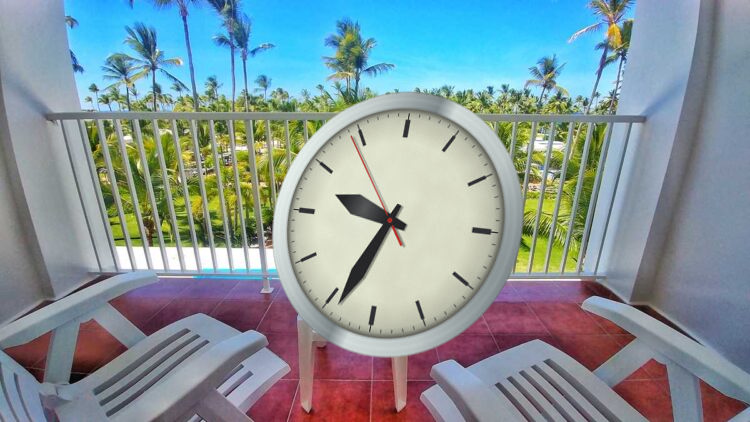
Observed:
{"hour": 9, "minute": 33, "second": 54}
